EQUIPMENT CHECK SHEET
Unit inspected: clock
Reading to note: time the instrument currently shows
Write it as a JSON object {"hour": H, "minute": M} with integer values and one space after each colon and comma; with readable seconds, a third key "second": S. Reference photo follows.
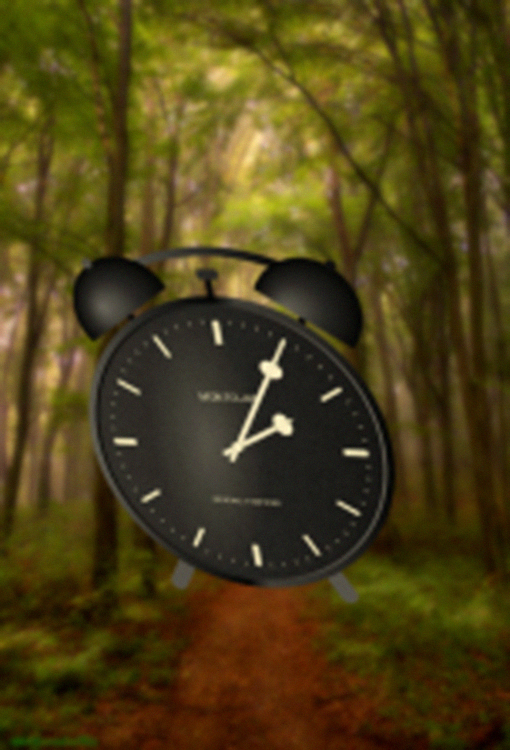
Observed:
{"hour": 2, "minute": 5}
